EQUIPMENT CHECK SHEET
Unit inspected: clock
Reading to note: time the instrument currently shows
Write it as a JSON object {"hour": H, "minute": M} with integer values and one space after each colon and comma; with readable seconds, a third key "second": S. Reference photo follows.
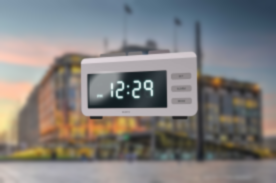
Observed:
{"hour": 12, "minute": 29}
